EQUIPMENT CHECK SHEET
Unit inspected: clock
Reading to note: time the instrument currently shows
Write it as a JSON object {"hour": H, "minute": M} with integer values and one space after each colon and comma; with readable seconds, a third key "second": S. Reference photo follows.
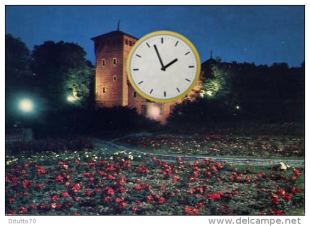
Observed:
{"hour": 1, "minute": 57}
